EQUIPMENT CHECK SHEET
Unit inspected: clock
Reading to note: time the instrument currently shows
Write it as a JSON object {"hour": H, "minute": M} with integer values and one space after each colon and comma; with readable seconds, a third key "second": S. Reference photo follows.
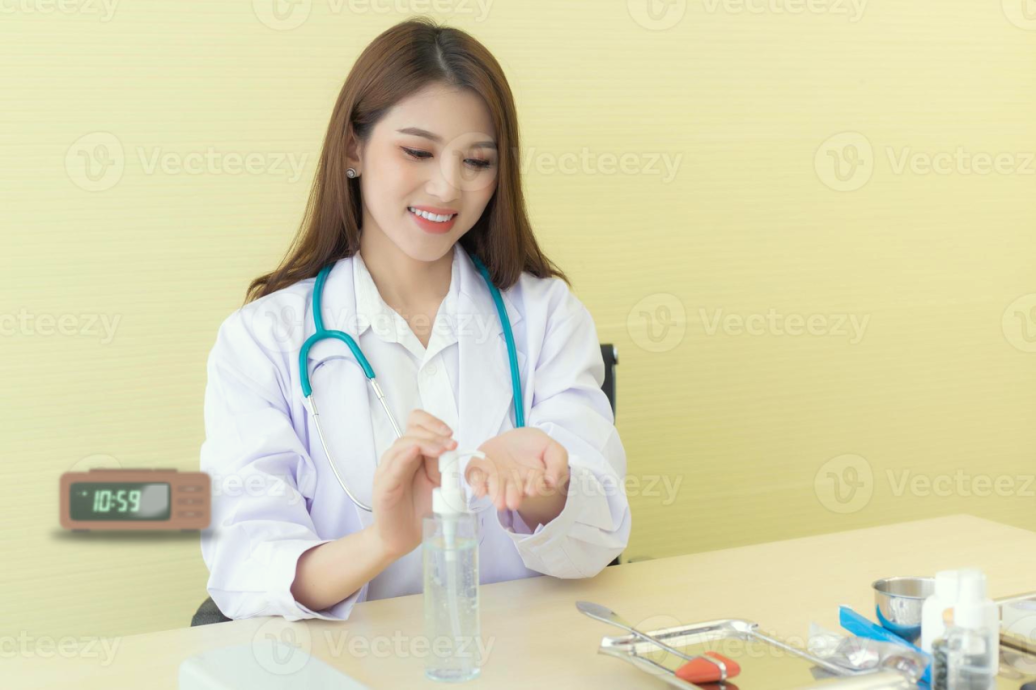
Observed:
{"hour": 10, "minute": 59}
